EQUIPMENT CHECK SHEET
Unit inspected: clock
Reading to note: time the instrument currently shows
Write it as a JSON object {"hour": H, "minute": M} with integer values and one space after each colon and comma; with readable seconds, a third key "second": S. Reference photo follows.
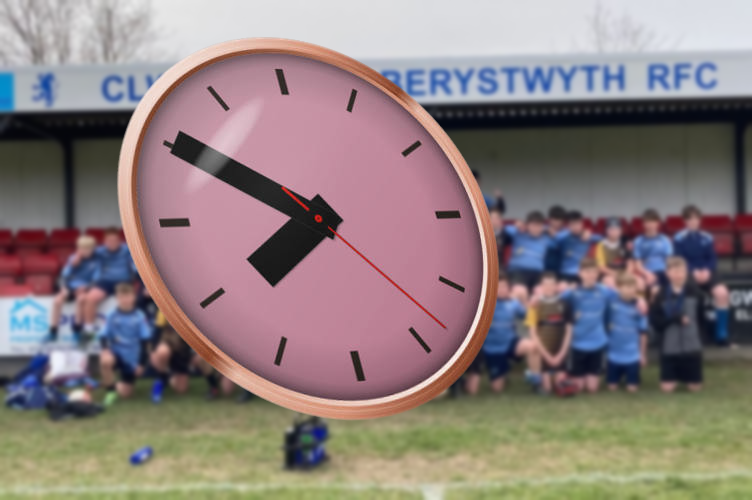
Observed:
{"hour": 7, "minute": 50, "second": 23}
